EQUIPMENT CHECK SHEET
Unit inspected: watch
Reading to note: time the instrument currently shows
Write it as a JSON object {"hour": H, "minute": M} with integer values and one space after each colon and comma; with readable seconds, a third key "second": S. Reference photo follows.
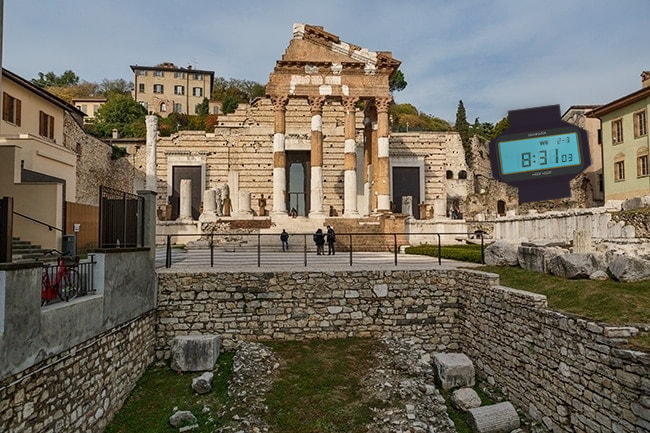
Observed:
{"hour": 8, "minute": 31}
